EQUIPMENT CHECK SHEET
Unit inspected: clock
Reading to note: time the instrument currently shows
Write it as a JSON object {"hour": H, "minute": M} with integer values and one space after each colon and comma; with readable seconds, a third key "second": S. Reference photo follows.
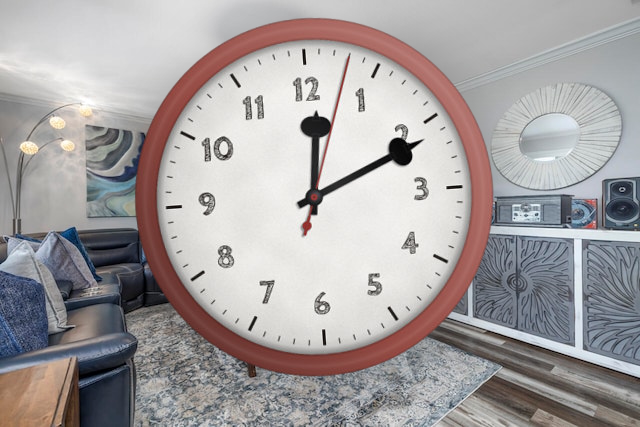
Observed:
{"hour": 12, "minute": 11, "second": 3}
